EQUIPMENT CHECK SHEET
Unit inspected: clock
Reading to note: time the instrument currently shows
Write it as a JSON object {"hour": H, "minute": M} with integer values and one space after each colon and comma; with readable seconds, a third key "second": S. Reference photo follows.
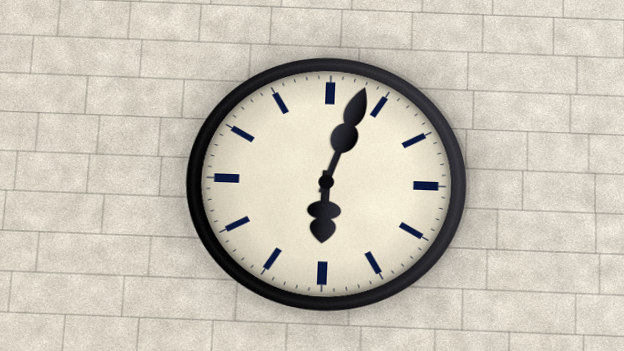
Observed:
{"hour": 6, "minute": 3}
